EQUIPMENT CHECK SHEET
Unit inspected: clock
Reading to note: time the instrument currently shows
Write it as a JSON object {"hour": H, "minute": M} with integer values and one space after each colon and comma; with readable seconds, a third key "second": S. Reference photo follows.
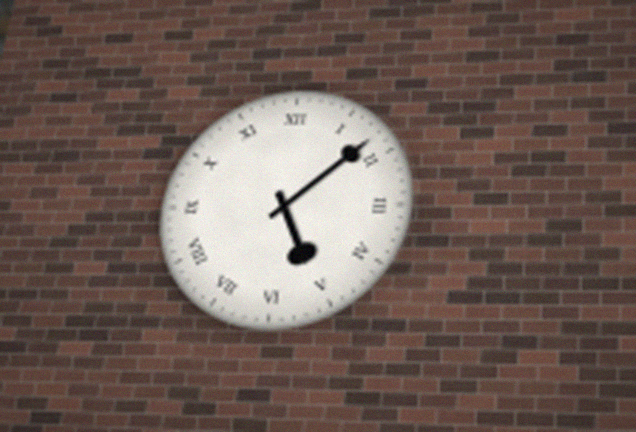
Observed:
{"hour": 5, "minute": 8}
